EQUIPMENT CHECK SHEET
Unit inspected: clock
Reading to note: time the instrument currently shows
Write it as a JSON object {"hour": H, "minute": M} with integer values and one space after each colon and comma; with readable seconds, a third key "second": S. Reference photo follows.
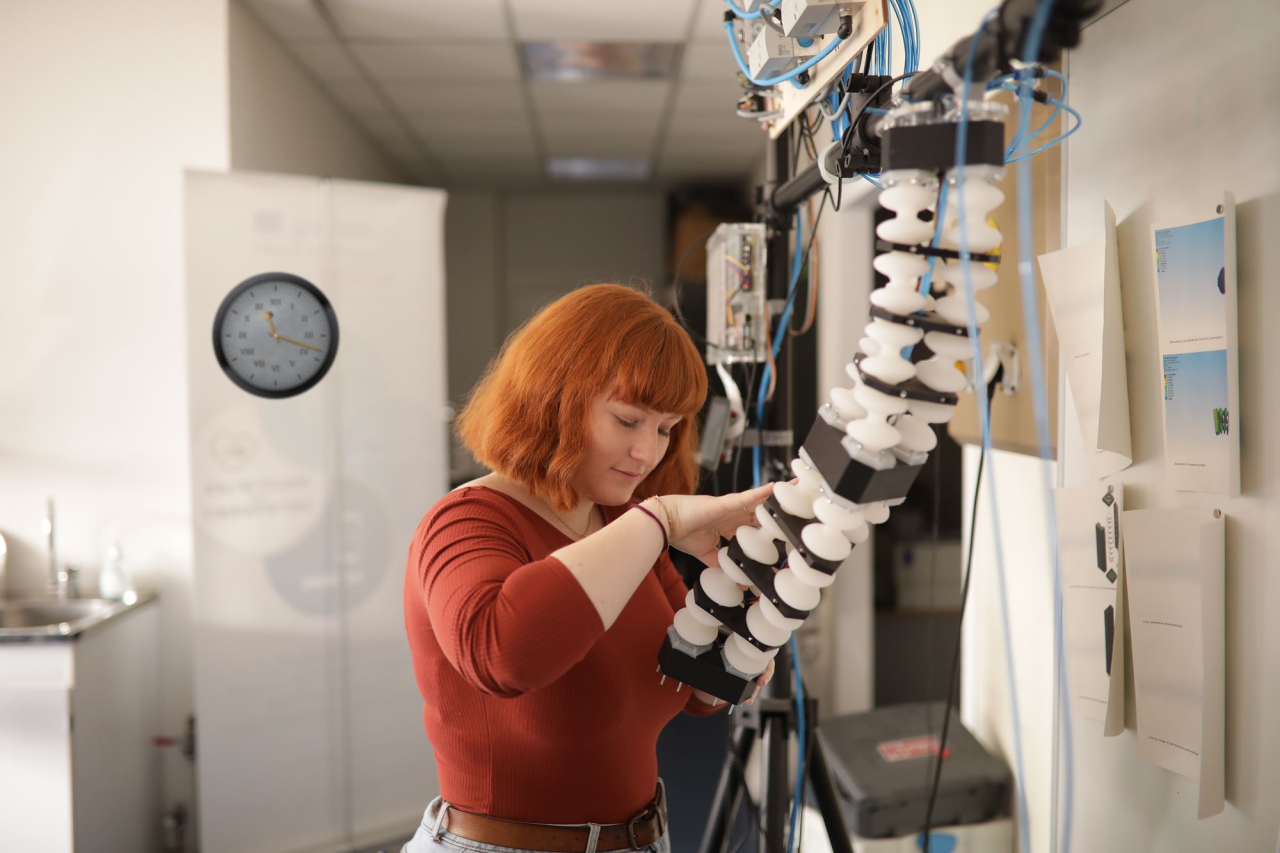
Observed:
{"hour": 11, "minute": 18}
